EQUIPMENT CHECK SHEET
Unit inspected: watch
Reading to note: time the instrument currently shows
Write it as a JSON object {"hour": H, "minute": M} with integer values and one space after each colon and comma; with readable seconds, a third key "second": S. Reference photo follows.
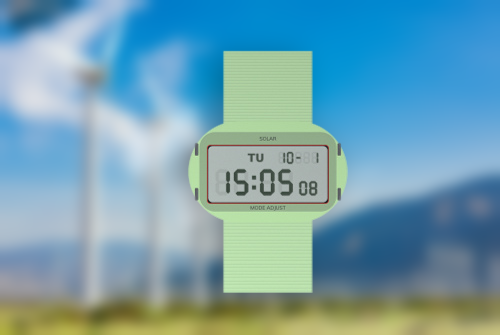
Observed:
{"hour": 15, "minute": 5, "second": 8}
